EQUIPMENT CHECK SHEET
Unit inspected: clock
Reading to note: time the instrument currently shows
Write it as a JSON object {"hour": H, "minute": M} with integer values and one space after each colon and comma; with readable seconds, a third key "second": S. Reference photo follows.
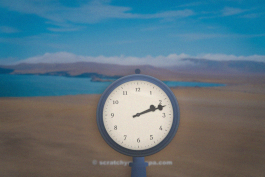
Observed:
{"hour": 2, "minute": 12}
